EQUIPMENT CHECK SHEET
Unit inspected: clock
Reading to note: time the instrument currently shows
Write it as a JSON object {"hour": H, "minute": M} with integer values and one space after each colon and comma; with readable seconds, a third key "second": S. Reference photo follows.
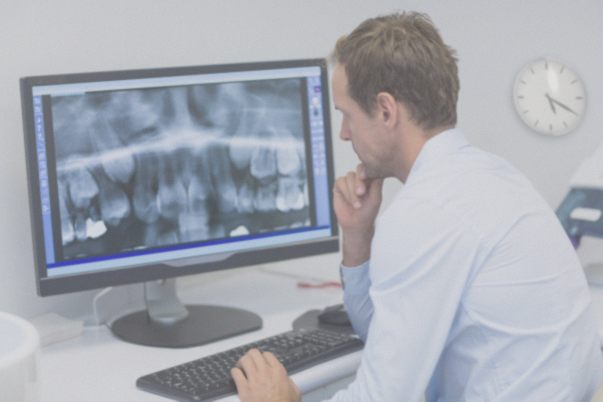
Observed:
{"hour": 5, "minute": 20}
